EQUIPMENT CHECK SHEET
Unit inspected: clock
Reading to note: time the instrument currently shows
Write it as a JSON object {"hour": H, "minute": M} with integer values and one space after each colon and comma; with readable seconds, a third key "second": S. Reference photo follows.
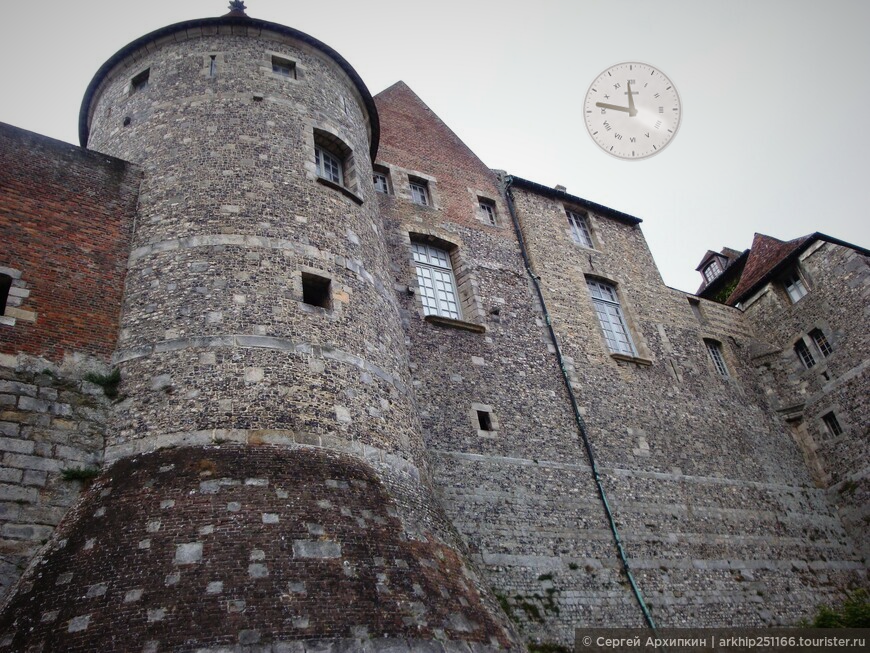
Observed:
{"hour": 11, "minute": 47}
